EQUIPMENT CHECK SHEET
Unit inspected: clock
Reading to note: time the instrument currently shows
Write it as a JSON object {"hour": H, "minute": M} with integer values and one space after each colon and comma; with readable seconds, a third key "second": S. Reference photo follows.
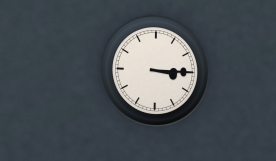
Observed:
{"hour": 3, "minute": 15}
